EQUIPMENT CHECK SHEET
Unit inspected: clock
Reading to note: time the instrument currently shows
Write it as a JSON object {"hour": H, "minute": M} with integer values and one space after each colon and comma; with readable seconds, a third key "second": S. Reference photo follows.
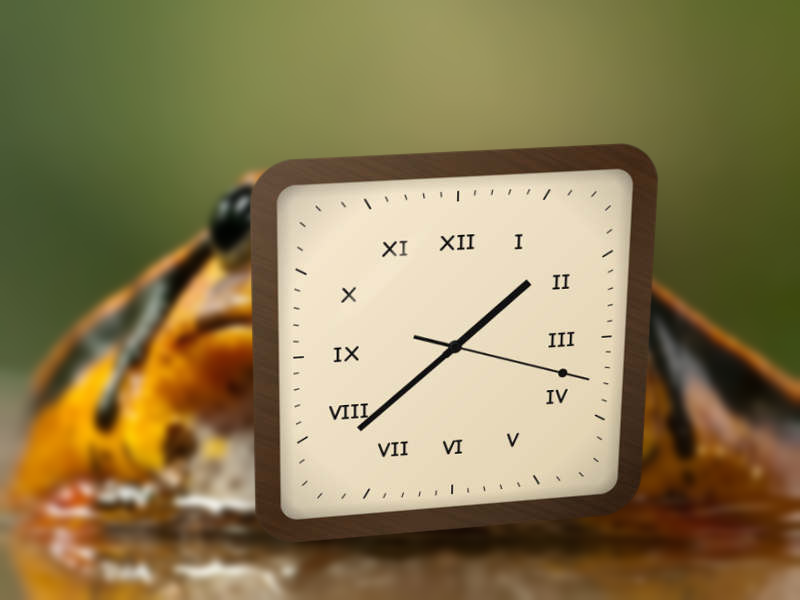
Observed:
{"hour": 1, "minute": 38, "second": 18}
